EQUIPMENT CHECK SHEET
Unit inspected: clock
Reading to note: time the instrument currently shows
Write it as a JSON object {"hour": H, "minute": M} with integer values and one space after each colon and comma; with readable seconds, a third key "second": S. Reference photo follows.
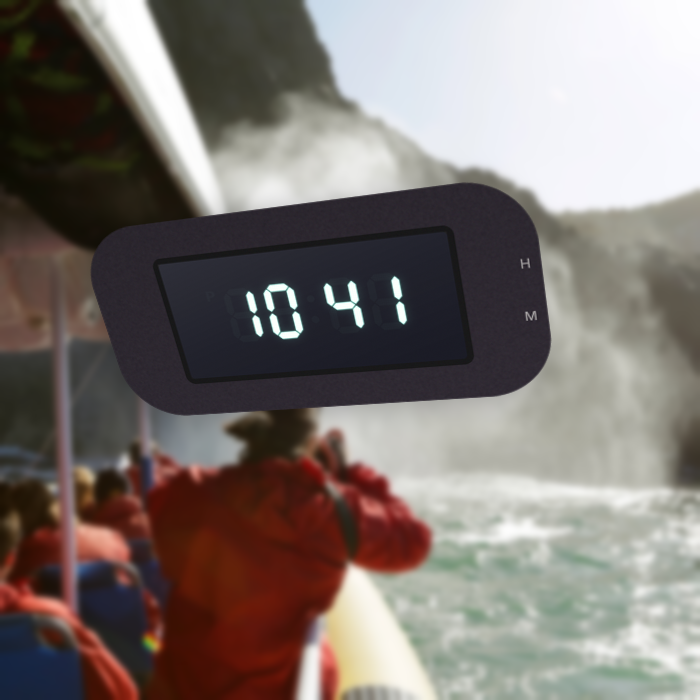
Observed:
{"hour": 10, "minute": 41}
